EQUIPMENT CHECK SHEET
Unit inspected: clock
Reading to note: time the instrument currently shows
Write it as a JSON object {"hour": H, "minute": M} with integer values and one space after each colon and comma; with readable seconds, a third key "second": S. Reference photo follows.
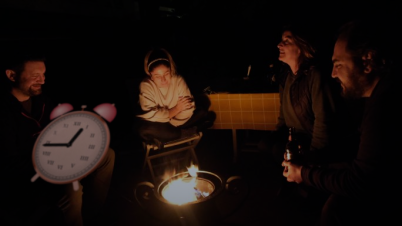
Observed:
{"hour": 12, "minute": 44}
